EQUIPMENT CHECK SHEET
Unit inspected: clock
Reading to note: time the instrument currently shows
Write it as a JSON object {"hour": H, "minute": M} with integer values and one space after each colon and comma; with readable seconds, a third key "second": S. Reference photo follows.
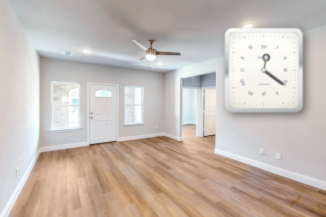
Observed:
{"hour": 12, "minute": 21}
